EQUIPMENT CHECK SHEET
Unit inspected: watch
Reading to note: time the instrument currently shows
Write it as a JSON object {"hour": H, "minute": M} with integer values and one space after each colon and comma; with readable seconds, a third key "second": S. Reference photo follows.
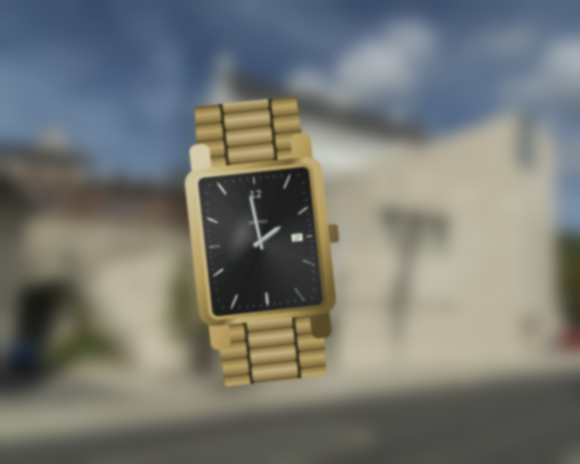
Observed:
{"hour": 1, "minute": 59}
